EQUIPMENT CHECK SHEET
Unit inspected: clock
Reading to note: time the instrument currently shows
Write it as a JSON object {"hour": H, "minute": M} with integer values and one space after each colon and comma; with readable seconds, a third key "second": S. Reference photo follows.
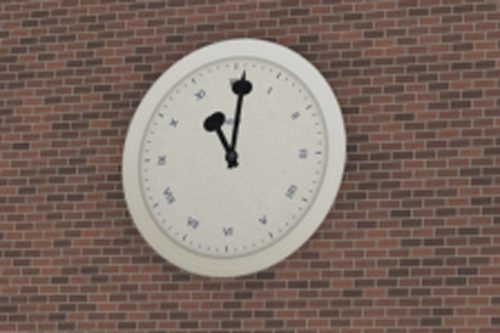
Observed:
{"hour": 11, "minute": 1}
